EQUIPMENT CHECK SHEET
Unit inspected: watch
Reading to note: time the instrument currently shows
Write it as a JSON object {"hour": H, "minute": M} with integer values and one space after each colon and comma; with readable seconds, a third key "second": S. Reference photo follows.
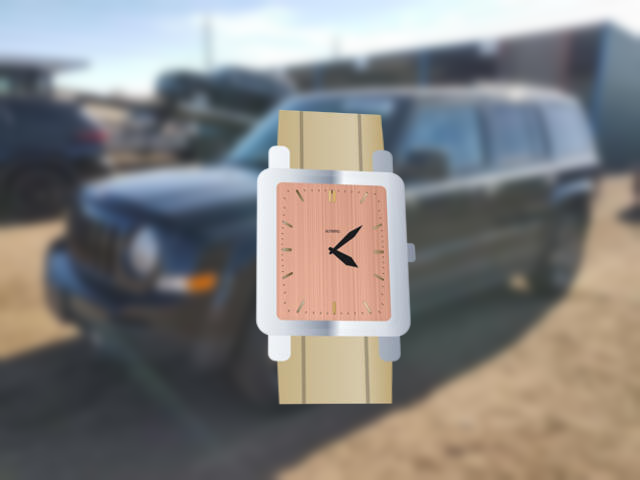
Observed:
{"hour": 4, "minute": 8}
